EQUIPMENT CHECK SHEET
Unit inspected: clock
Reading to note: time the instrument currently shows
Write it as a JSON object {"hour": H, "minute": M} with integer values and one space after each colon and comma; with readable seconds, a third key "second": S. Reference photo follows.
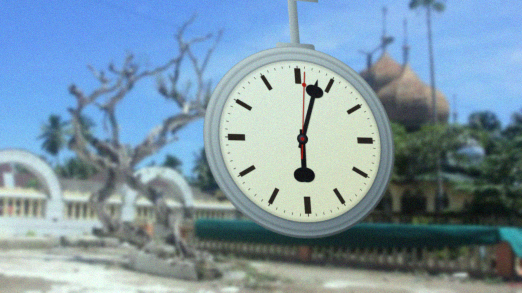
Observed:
{"hour": 6, "minute": 3, "second": 1}
